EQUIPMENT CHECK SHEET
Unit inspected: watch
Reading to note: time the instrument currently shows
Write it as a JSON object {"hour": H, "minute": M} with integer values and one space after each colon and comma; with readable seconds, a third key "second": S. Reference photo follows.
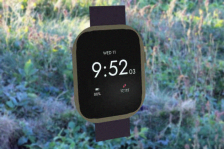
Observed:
{"hour": 9, "minute": 52}
